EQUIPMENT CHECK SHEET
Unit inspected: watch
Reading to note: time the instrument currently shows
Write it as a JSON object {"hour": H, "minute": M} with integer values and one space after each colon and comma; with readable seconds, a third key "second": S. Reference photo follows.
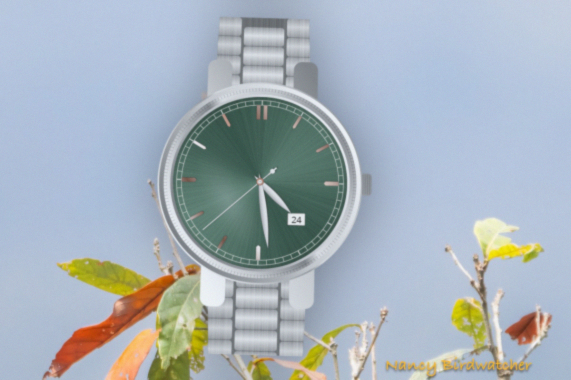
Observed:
{"hour": 4, "minute": 28, "second": 38}
